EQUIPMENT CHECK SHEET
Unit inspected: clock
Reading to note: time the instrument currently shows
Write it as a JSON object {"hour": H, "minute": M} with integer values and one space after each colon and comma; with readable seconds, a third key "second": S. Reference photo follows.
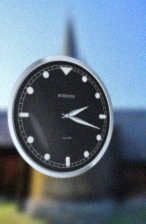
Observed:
{"hour": 2, "minute": 18}
